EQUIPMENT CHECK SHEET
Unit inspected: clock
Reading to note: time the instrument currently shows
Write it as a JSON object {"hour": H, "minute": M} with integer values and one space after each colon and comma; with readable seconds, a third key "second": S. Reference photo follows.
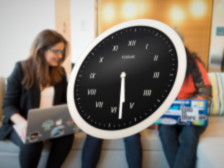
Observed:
{"hour": 5, "minute": 28}
